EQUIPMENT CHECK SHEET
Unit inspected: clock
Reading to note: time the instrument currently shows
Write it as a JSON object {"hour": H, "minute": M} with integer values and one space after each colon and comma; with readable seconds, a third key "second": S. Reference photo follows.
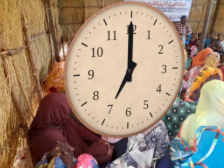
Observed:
{"hour": 7, "minute": 0}
